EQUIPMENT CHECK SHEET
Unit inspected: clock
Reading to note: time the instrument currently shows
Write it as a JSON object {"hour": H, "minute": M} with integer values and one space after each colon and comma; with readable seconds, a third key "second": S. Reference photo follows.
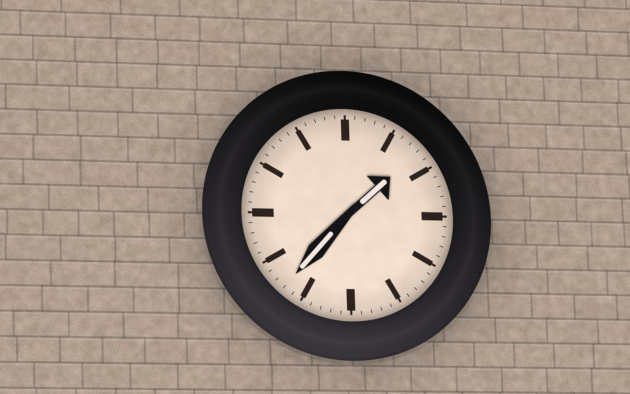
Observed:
{"hour": 1, "minute": 37}
